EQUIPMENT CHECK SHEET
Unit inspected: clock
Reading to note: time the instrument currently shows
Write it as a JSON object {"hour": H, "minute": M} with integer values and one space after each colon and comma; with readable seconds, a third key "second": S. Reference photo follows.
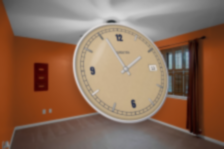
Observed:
{"hour": 1, "minute": 56}
